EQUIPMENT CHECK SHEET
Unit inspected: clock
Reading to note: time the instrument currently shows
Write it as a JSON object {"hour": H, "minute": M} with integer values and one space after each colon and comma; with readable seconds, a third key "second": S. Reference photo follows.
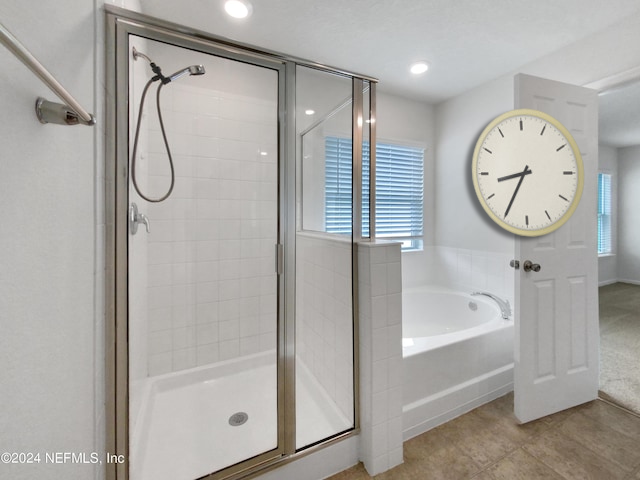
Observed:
{"hour": 8, "minute": 35}
